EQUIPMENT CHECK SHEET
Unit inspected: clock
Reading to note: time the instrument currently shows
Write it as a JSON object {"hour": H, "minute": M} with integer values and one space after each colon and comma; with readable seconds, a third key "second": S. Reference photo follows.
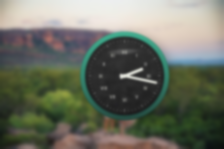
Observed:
{"hour": 2, "minute": 17}
